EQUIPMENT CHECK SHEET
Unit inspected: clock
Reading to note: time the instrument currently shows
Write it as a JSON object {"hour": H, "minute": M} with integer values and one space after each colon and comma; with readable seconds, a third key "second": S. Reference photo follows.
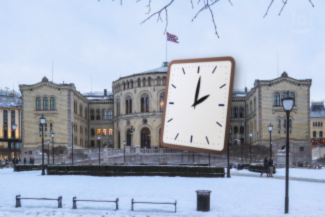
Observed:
{"hour": 2, "minute": 1}
